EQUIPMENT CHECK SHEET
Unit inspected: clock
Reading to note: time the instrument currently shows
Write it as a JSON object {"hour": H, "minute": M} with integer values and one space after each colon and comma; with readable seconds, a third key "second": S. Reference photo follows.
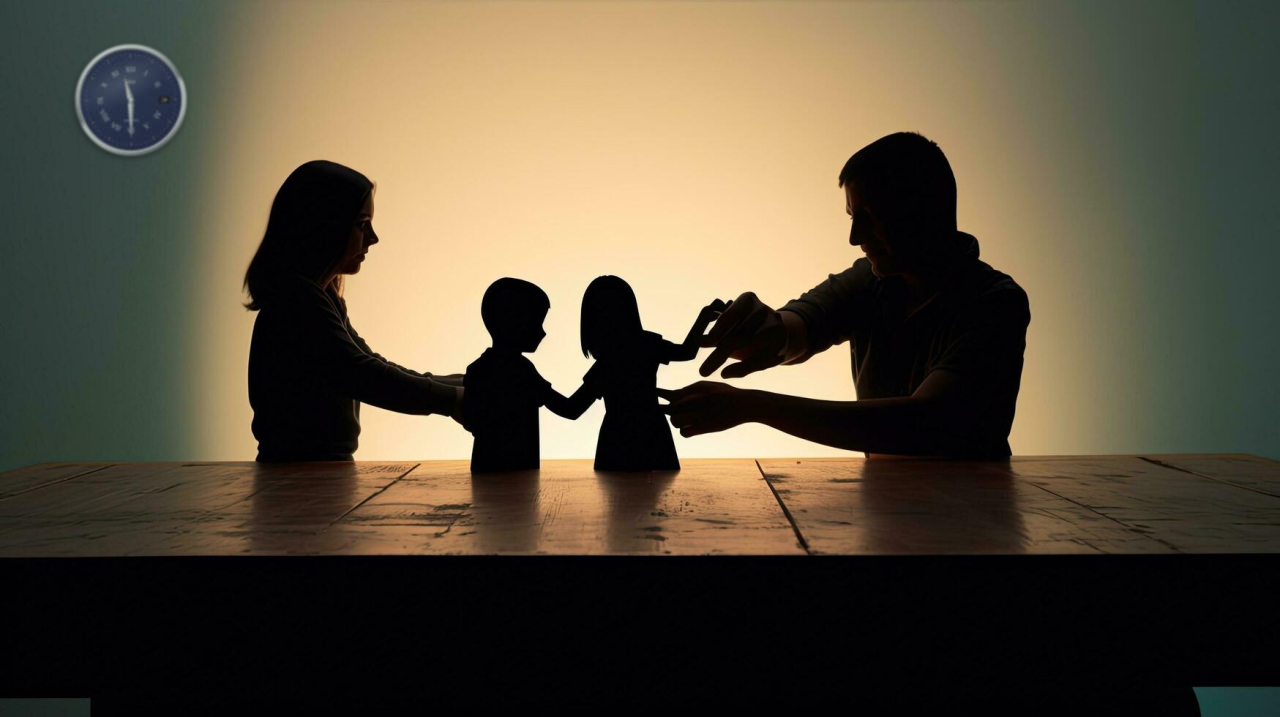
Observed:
{"hour": 11, "minute": 30}
